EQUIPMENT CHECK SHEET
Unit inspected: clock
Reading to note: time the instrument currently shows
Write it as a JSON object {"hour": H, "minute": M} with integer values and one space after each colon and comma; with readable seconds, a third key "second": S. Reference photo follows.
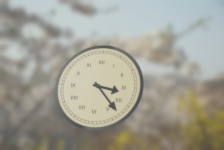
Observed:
{"hour": 3, "minute": 23}
